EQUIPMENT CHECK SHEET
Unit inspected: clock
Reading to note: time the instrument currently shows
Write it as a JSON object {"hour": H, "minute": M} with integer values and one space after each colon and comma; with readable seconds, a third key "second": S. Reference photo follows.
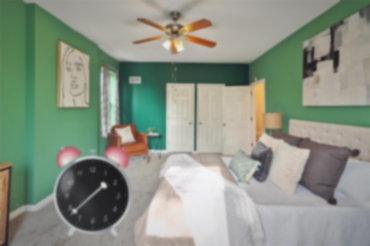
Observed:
{"hour": 1, "minute": 38}
